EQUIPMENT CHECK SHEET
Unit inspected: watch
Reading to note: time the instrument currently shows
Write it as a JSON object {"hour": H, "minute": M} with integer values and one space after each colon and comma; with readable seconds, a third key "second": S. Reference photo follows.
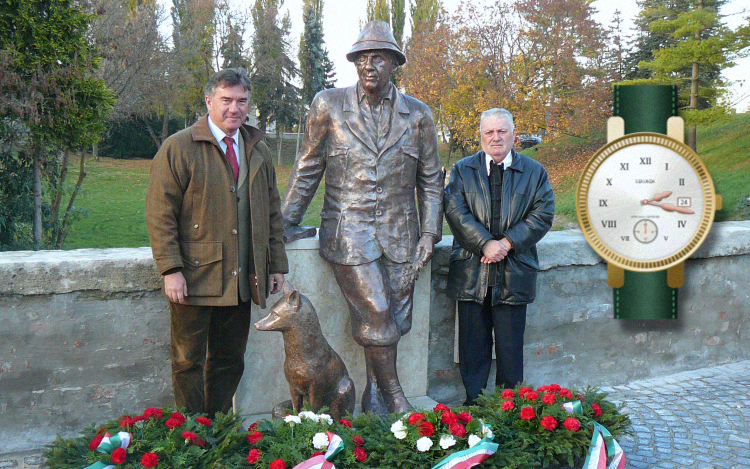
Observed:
{"hour": 2, "minute": 17}
